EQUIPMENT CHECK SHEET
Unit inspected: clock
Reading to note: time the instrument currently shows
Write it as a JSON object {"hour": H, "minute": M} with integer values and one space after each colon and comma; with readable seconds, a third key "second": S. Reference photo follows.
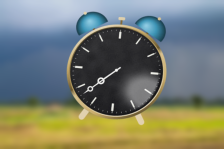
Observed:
{"hour": 7, "minute": 38}
